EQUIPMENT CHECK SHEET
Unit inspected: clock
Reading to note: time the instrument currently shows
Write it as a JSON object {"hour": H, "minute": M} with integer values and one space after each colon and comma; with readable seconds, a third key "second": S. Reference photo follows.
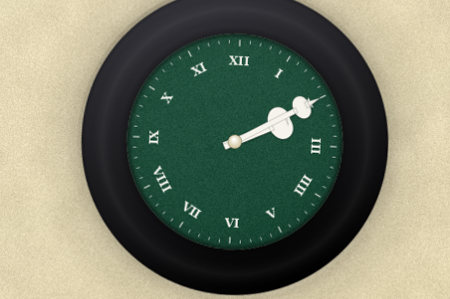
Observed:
{"hour": 2, "minute": 10}
